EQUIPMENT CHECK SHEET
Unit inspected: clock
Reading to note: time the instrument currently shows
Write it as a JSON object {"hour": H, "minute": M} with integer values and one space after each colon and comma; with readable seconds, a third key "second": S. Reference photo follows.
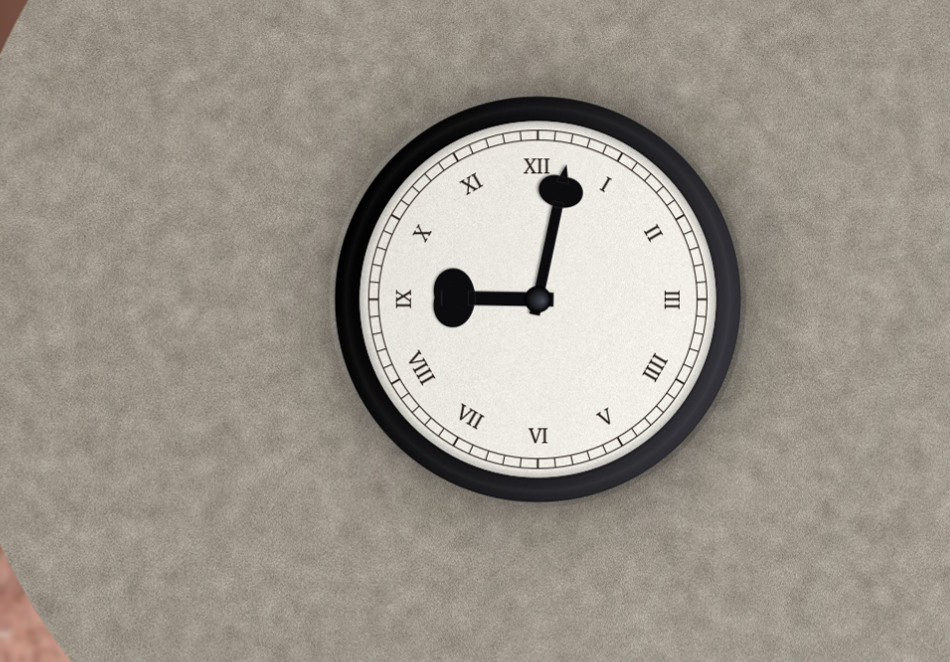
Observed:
{"hour": 9, "minute": 2}
